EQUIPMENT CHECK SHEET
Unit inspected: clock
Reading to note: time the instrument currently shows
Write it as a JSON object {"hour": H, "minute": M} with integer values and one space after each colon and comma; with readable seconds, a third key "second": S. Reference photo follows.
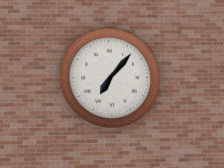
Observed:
{"hour": 7, "minute": 7}
